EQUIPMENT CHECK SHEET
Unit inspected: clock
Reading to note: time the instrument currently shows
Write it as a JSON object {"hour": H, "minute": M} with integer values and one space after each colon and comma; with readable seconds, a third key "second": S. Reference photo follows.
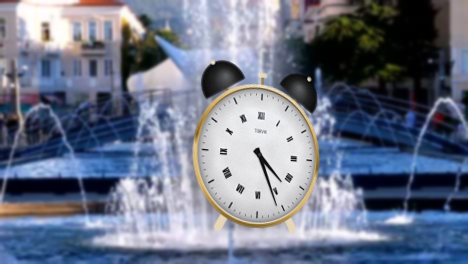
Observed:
{"hour": 4, "minute": 26}
